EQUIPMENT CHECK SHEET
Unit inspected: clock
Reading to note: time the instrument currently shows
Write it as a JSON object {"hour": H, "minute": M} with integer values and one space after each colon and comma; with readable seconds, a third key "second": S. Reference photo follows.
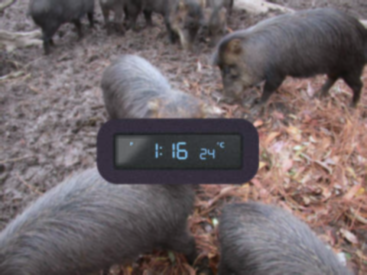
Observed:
{"hour": 1, "minute": 16}
